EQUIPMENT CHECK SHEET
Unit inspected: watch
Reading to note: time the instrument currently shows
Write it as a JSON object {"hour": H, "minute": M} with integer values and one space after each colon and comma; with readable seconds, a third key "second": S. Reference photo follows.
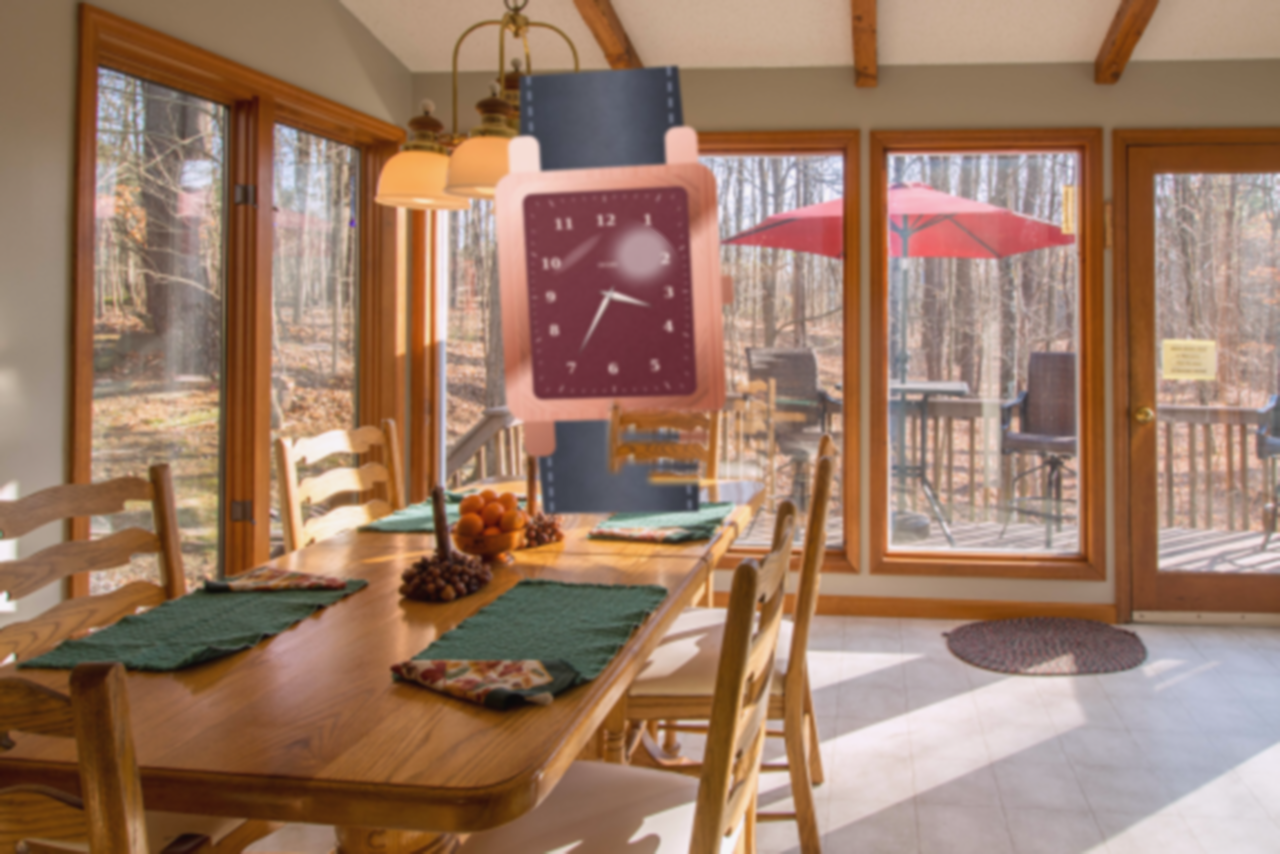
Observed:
{"hour": 3, "minute": 35}
